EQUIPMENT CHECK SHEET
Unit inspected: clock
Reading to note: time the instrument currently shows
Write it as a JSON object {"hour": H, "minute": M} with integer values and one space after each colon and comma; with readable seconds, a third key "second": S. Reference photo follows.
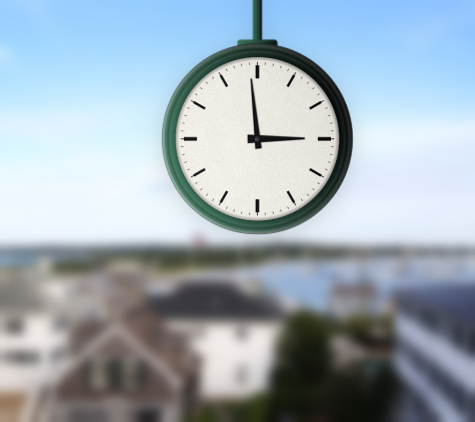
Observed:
{"hour": 2, "minute": 59}
